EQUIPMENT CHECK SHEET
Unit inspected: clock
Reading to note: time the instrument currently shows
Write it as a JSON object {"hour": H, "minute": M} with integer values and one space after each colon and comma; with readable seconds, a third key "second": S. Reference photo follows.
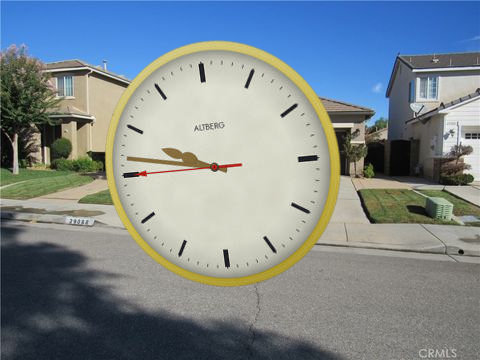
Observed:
{"hour": 9, "minute": 46, "second": 45}
